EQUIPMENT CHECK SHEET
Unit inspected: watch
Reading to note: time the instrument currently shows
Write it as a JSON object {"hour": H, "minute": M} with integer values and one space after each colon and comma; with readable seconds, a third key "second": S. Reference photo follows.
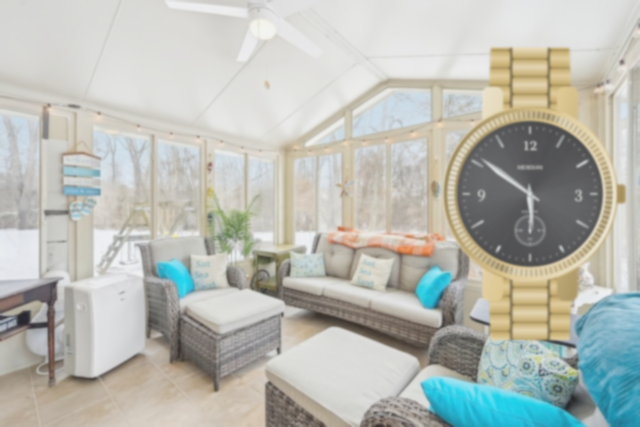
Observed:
{"hour": 5, "minute": 51}
